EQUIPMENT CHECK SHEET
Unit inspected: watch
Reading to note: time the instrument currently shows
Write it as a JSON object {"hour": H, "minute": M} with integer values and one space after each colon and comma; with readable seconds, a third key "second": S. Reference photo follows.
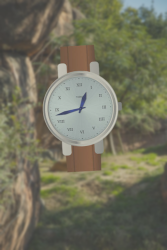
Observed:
{"hour": 12, "minute": 43}
